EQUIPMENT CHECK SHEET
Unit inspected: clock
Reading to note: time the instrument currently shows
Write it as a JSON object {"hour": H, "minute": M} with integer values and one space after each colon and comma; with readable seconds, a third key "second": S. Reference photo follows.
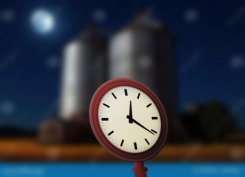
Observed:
{"hour": 12, "minute": 21}
